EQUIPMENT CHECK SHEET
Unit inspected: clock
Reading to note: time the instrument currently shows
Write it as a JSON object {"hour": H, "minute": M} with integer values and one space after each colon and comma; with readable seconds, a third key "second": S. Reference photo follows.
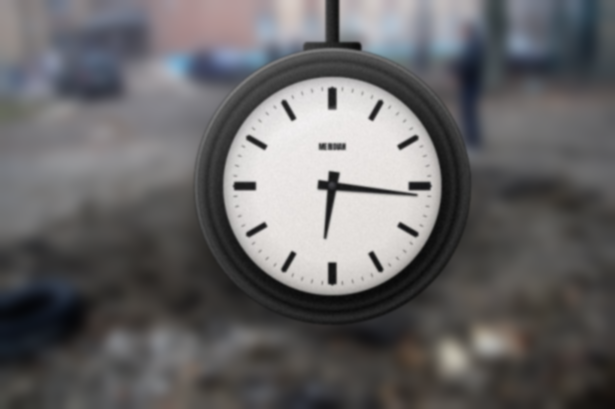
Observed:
{"hour": 6, "minute": 16}
